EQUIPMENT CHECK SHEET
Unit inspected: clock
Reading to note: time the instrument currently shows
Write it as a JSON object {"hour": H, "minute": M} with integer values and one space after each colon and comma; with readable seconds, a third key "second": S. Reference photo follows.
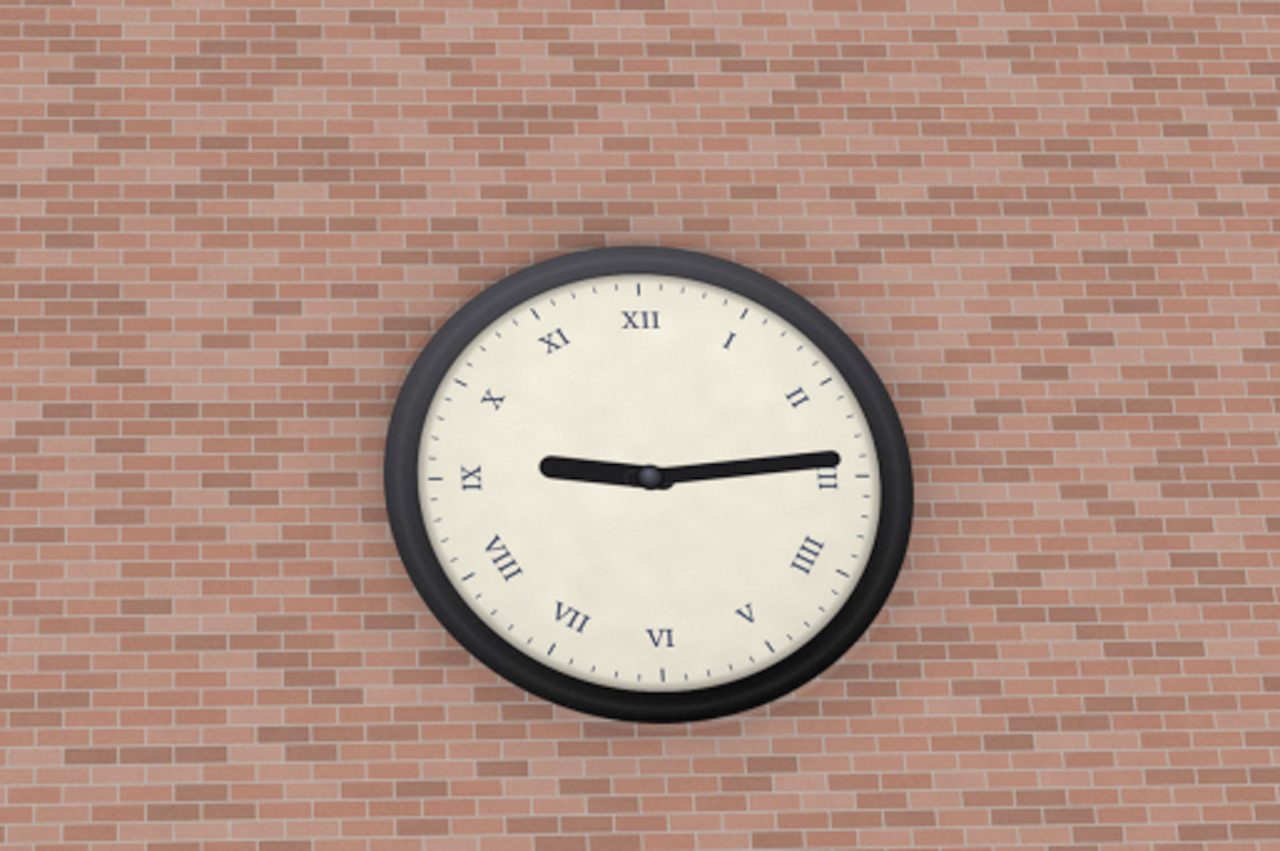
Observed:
{"hour": 9, "minute": 14}
